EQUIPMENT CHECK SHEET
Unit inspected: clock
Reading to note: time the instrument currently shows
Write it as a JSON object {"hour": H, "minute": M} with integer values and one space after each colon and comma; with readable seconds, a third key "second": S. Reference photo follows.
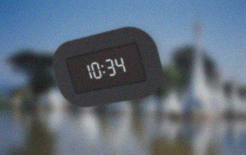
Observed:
{"hour": 10, "minute": 34}
